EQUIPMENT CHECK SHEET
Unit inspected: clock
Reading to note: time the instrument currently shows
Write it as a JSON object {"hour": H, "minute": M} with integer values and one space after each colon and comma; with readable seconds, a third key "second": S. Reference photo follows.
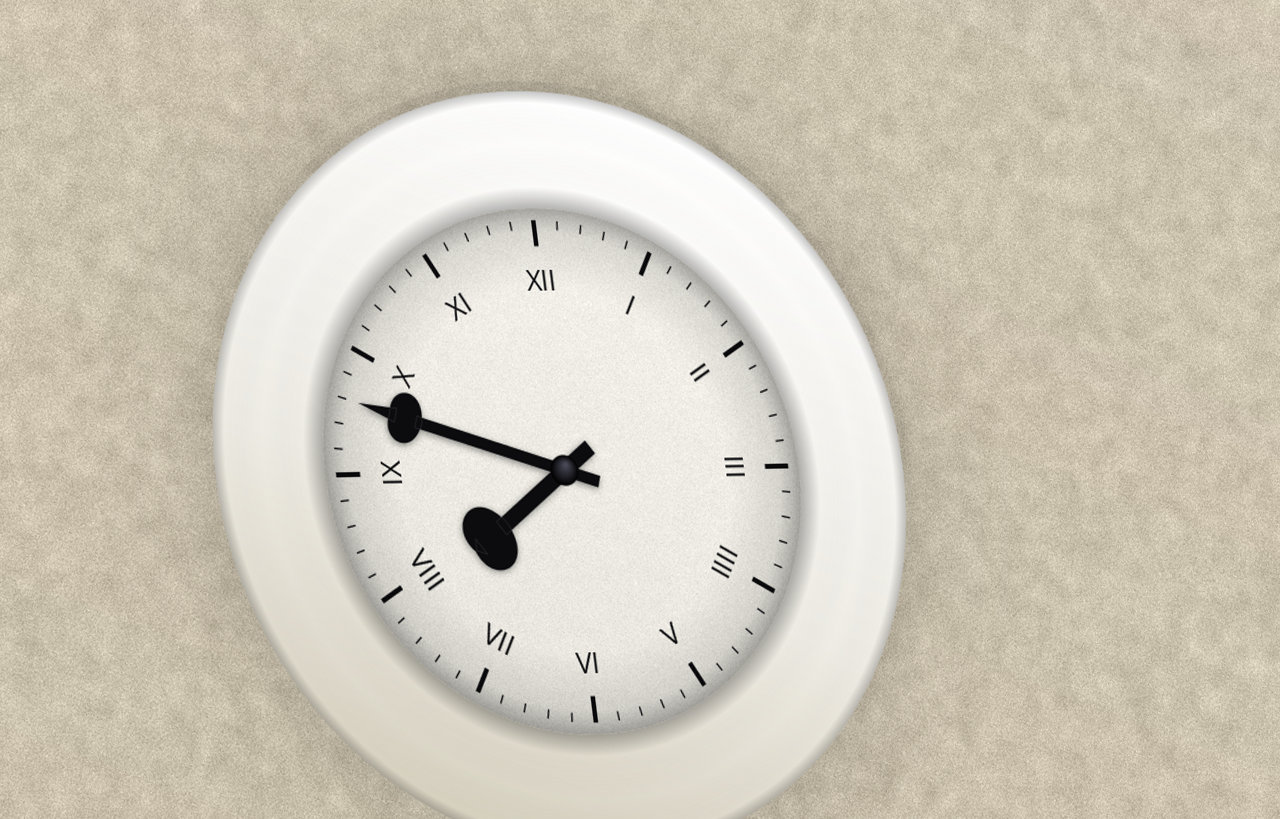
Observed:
{"hour": 7, "minute": 48}
